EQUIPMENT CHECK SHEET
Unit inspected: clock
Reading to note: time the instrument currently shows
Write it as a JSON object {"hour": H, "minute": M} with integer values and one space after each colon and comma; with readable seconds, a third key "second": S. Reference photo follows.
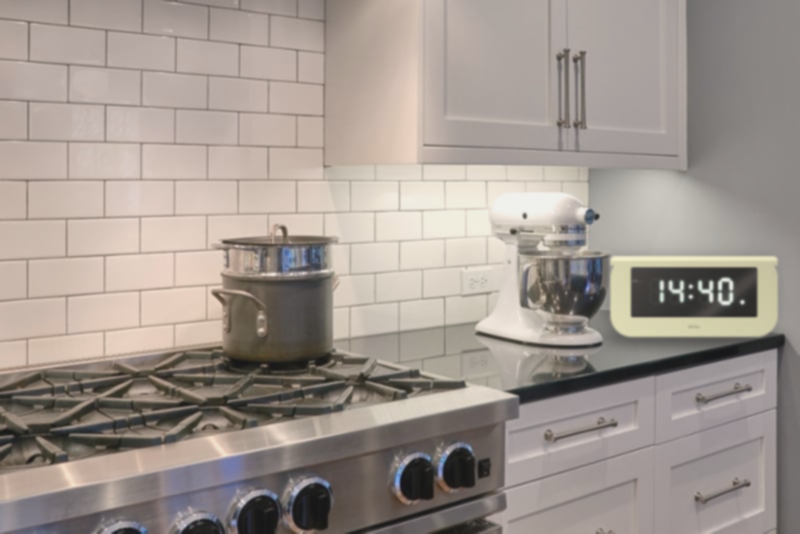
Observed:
{"hour": 14, "minute": 40}
